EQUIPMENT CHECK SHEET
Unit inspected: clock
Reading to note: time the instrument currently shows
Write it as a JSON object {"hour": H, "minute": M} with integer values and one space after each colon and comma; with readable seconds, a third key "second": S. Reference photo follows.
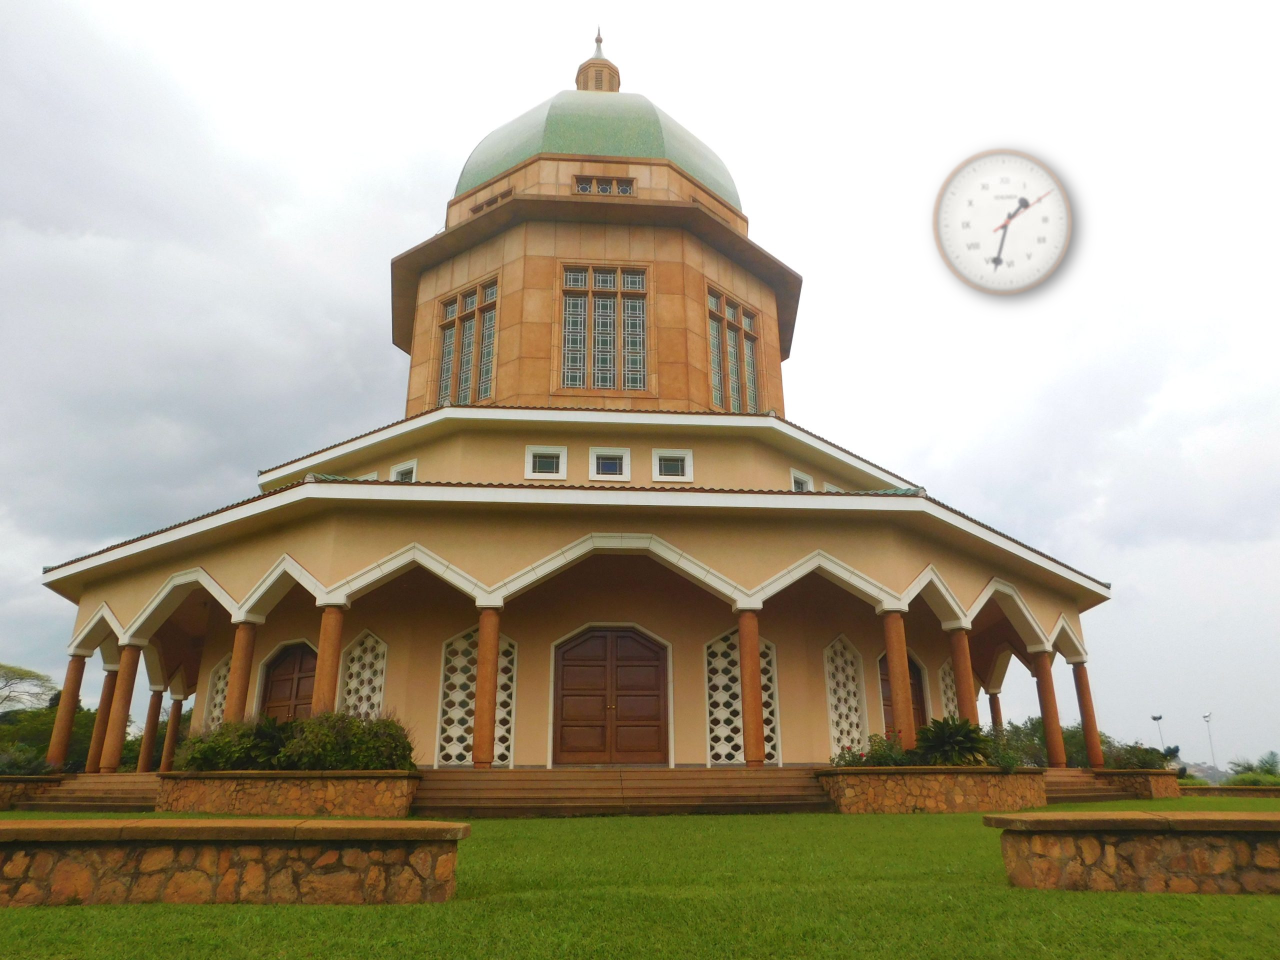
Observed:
{"hour": 1, "minute": 33, "second": 10}
